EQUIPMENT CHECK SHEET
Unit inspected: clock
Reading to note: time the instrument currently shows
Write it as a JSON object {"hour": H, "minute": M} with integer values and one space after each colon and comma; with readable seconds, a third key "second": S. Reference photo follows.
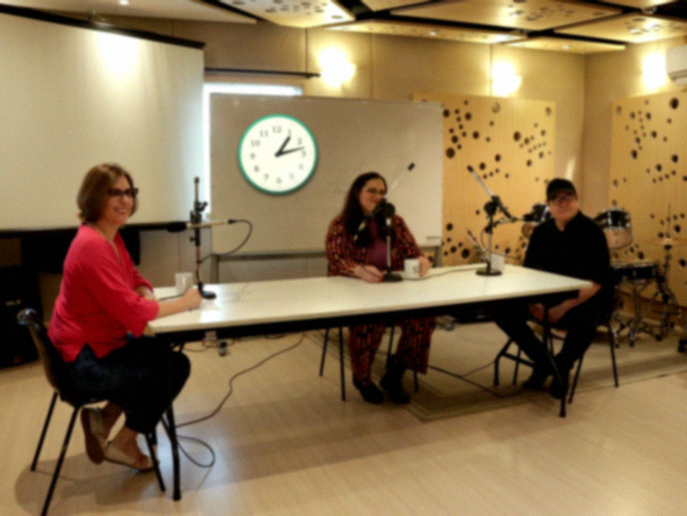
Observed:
{"hour": 1, "minute": 13}
